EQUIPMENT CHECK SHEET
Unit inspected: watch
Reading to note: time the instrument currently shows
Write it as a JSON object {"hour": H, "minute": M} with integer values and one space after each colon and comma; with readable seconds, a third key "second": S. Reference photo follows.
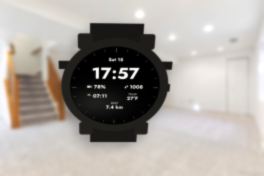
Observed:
{"hour": 17, "minute": 57}
